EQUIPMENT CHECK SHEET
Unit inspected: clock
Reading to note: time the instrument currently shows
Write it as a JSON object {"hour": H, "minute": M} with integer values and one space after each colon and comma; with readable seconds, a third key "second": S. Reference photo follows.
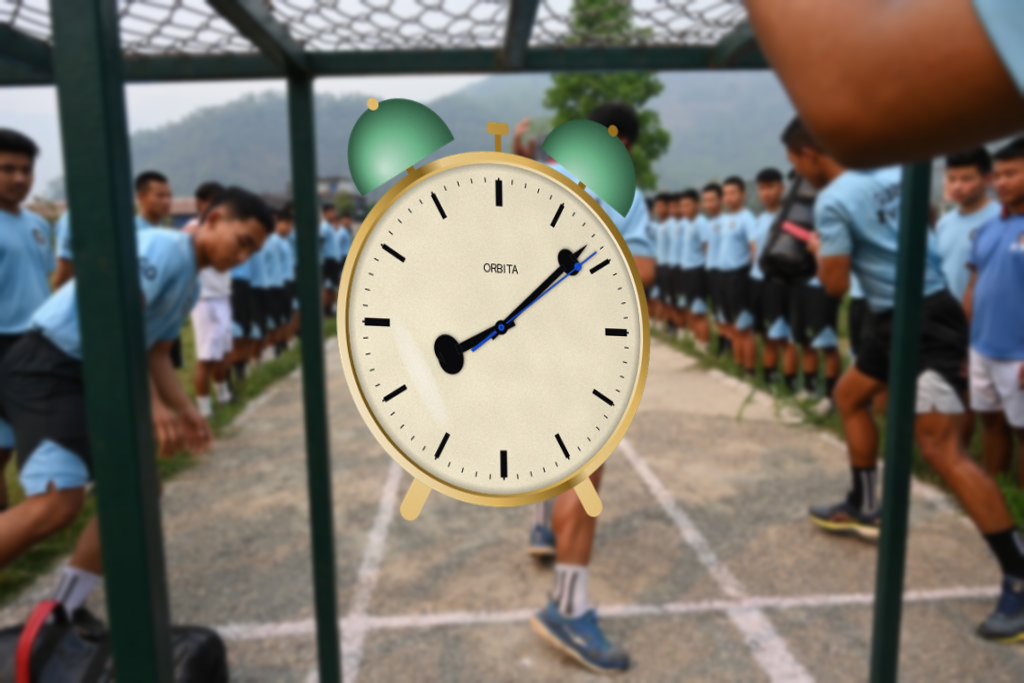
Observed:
{"hour": 8, "minute": 8, "second": 9}
